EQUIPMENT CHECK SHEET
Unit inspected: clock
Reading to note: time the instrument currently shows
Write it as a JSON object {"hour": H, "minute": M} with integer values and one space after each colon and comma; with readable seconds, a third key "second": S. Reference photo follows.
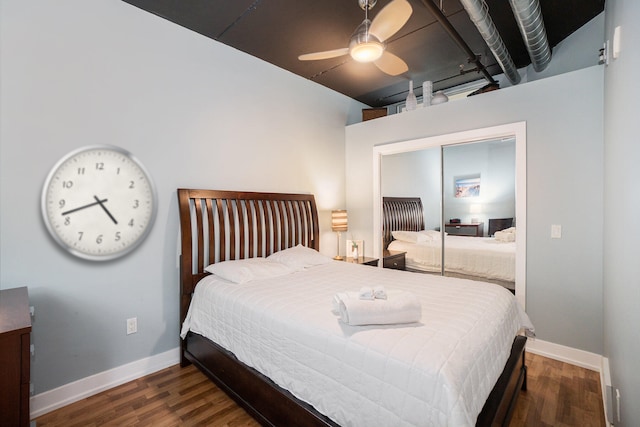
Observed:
{"hour": 4, "minute": 42}
